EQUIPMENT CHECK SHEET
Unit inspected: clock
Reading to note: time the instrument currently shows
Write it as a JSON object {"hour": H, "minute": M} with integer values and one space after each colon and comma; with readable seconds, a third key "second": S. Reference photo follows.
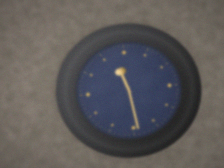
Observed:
{"hour": 11, "minute": 29}
